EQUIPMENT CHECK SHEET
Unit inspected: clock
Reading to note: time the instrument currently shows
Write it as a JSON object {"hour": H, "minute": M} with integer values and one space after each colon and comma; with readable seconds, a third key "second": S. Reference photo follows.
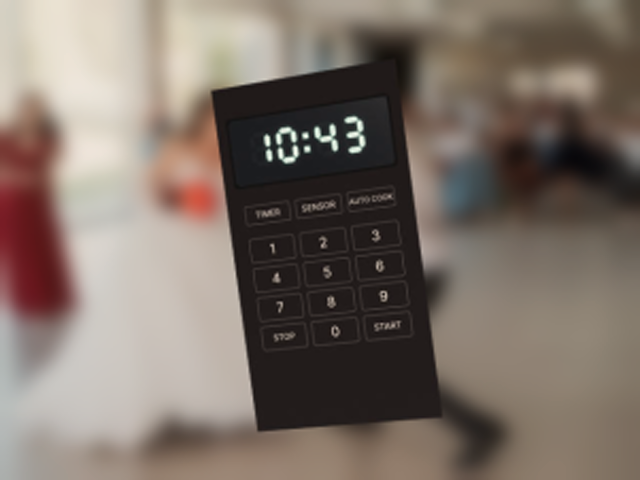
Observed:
{"hour": 10, "minute": 43}
